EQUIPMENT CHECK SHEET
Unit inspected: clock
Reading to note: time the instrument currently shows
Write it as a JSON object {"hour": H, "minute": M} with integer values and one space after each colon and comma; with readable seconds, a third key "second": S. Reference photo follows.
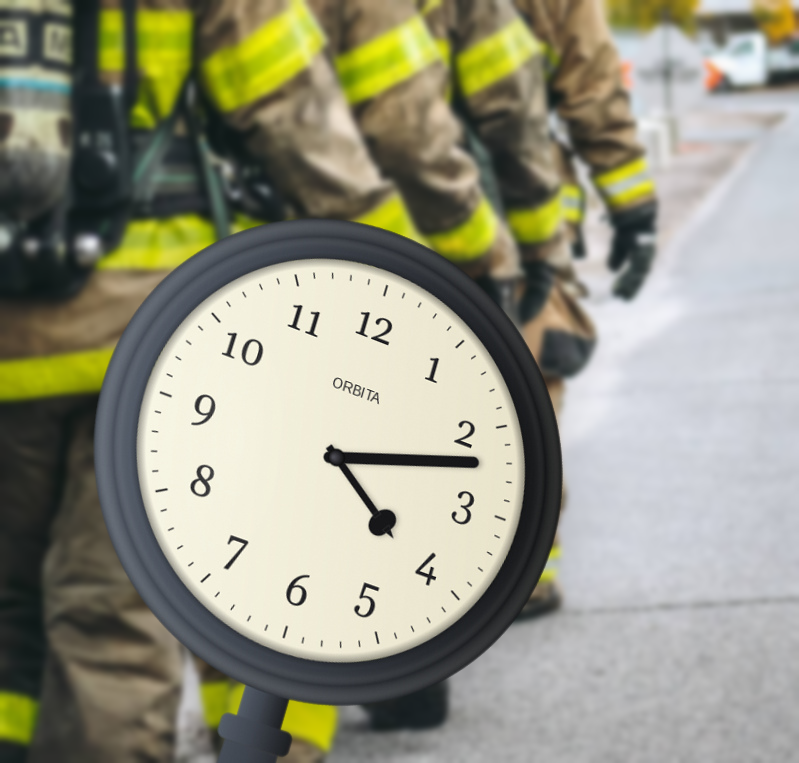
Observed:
{"hour": 4, "minute": 12}
